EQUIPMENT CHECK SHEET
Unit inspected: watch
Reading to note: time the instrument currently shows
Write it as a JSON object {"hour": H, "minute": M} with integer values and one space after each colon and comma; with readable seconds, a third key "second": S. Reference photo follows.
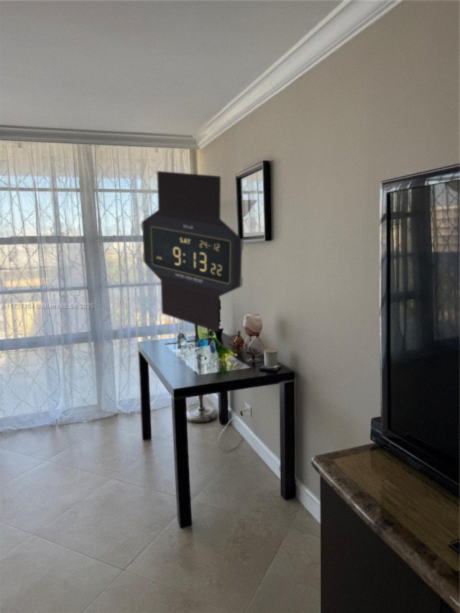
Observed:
{"hour": 9, "minute": 13}
